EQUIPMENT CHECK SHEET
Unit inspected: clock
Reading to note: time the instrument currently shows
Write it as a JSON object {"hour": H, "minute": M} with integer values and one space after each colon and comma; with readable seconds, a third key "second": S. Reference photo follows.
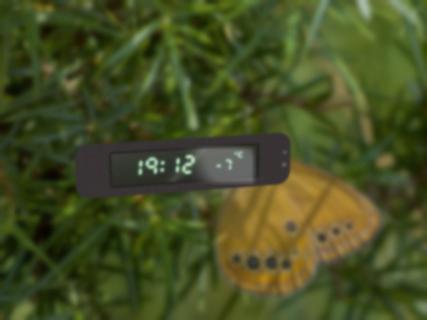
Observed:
{"hour": 19, "minute": 12}
